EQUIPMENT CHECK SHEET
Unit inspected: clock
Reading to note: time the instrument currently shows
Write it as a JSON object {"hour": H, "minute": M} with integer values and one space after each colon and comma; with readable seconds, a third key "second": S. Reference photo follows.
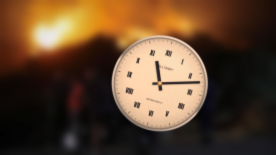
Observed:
{"hour": 11, "minute": 12}
